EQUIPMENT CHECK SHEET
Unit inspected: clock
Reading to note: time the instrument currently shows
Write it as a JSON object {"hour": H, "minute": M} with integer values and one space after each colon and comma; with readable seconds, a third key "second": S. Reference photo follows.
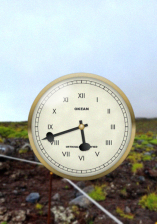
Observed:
{"hour": 5, "minute": 42}
